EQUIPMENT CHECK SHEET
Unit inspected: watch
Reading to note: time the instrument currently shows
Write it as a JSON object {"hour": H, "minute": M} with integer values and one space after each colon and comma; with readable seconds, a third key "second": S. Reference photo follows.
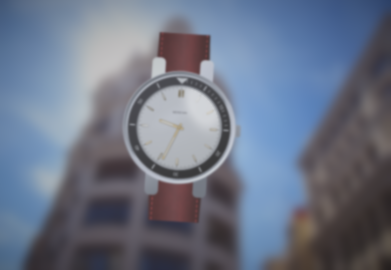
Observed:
{"hour": 9, "minute": 34}
